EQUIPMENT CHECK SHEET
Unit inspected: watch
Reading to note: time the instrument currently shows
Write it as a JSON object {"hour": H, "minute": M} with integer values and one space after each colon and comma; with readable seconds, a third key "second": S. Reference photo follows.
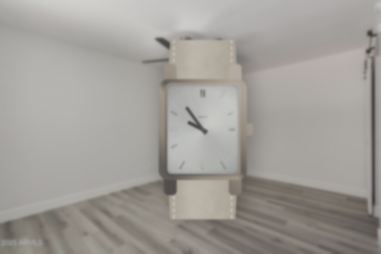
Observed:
{"hour": 9, "minute": 54}
